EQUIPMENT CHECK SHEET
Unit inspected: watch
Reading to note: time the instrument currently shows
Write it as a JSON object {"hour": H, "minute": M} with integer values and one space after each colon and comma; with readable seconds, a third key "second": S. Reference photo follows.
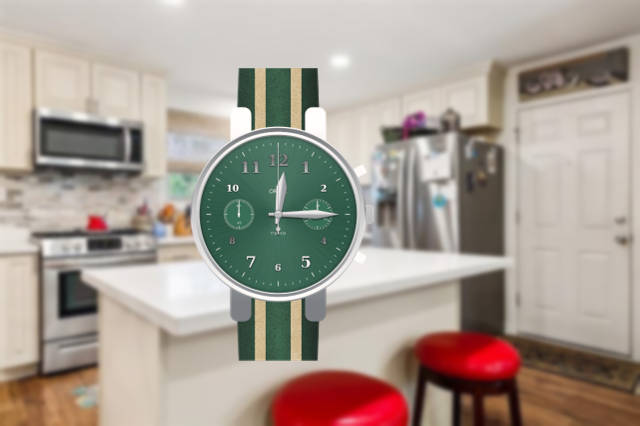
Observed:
{"hour": 12, "minute": 15}
